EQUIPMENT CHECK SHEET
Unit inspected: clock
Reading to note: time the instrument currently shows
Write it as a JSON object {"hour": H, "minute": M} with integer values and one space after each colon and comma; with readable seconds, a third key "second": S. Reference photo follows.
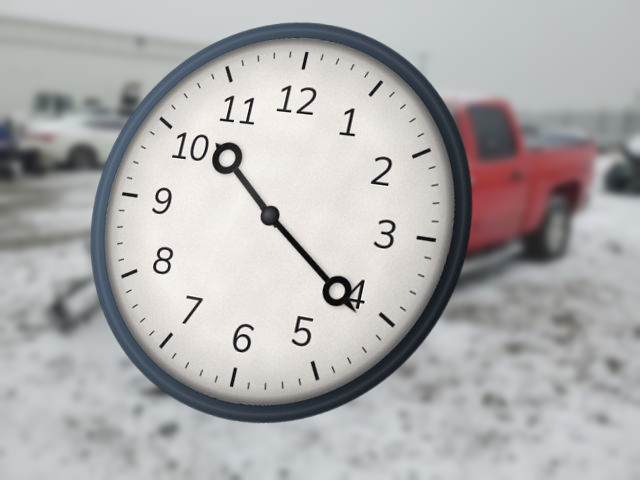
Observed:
{"hour": 10, "minute": 21}
